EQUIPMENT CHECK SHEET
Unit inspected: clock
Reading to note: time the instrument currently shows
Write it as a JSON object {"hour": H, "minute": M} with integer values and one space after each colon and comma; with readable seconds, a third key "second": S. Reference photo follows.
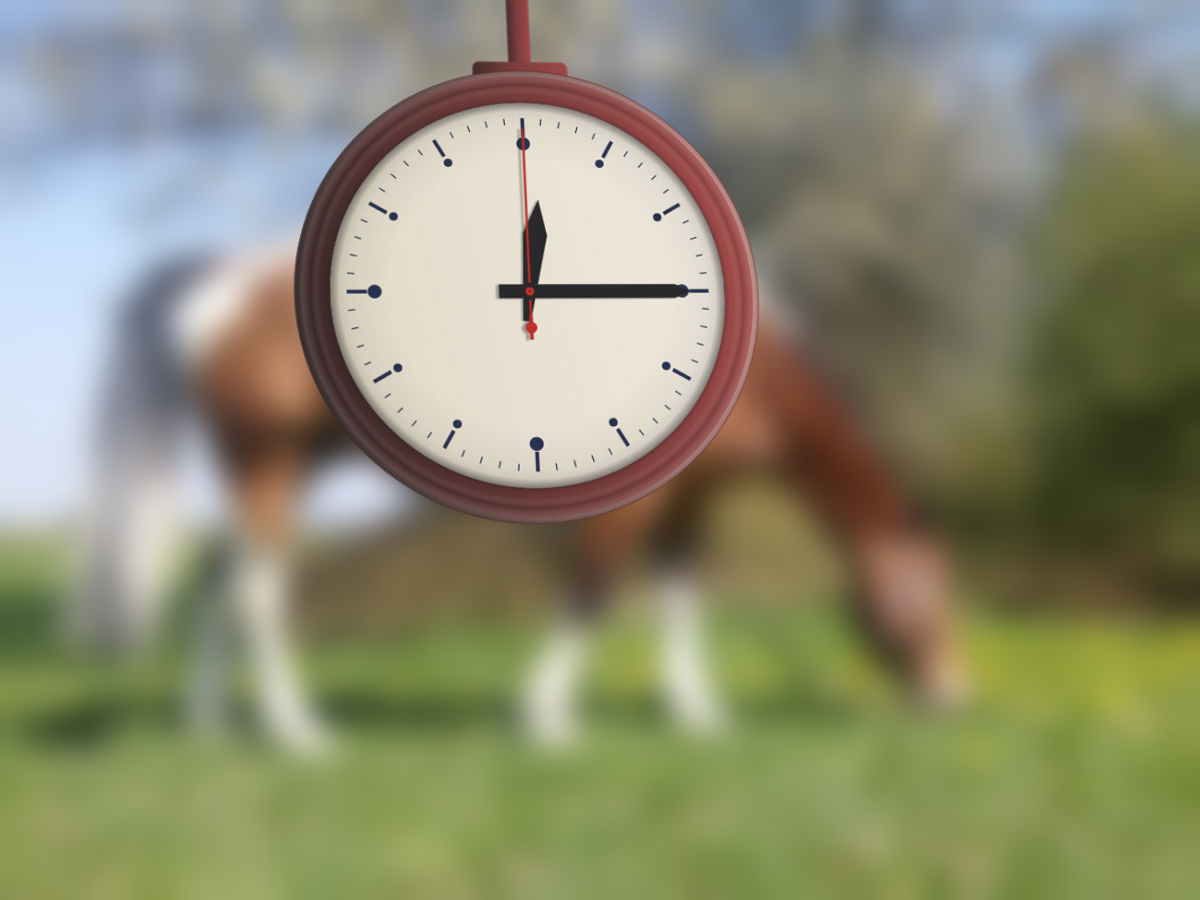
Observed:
{"hour": 12, "minute": 15, "second": 0}
